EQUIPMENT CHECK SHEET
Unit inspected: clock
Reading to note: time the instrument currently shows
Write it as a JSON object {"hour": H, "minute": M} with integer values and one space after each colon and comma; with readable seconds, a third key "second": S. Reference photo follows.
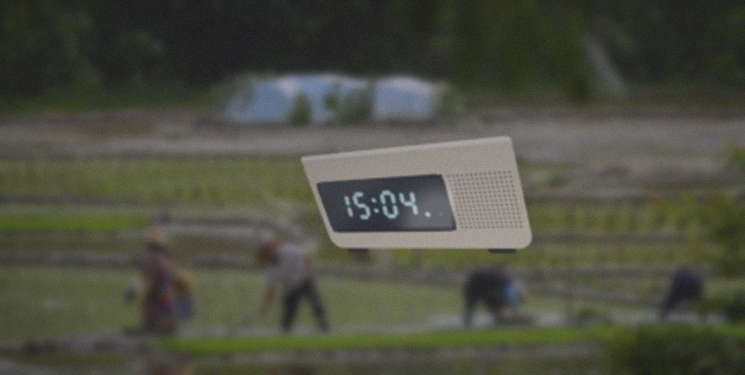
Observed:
{"hour": 15, "minute": 4}
